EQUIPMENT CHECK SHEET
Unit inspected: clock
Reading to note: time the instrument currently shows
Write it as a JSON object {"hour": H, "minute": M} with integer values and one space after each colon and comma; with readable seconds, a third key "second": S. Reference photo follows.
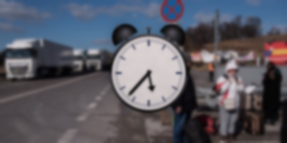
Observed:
{"hour": 5, "minute": 37}
